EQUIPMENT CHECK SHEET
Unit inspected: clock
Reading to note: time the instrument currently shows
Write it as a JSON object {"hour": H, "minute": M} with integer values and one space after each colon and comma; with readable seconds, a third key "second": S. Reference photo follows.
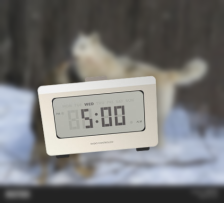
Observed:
{"hour": 5, "minute": 0}
